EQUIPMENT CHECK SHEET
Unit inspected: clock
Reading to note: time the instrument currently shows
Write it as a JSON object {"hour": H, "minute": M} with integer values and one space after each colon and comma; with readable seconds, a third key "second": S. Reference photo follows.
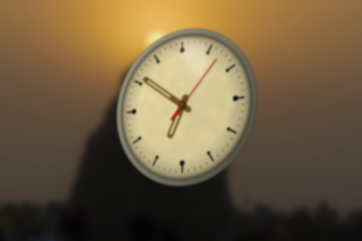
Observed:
{"hour": 6, "minute": 51, "second": 7}
